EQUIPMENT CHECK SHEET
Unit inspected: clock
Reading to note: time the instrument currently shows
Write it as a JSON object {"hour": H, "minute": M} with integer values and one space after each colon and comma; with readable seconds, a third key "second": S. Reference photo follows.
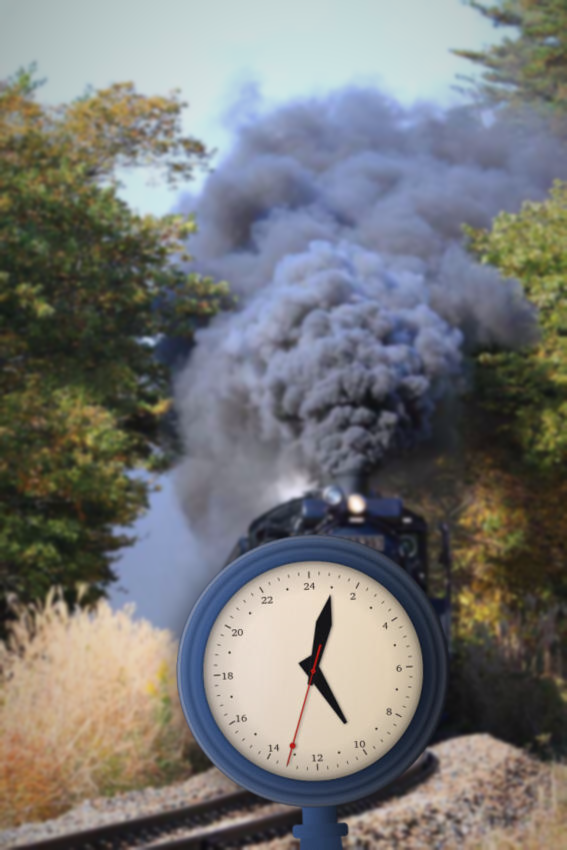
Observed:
{"hour": 10, "minute": 2, "second": 33}
